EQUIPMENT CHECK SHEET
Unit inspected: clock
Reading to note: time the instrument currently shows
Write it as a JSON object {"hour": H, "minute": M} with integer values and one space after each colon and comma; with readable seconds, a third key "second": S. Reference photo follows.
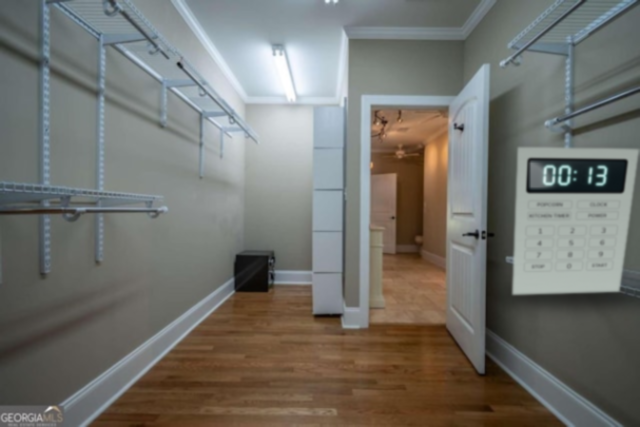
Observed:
{"hour": 0, "minute": 13}
